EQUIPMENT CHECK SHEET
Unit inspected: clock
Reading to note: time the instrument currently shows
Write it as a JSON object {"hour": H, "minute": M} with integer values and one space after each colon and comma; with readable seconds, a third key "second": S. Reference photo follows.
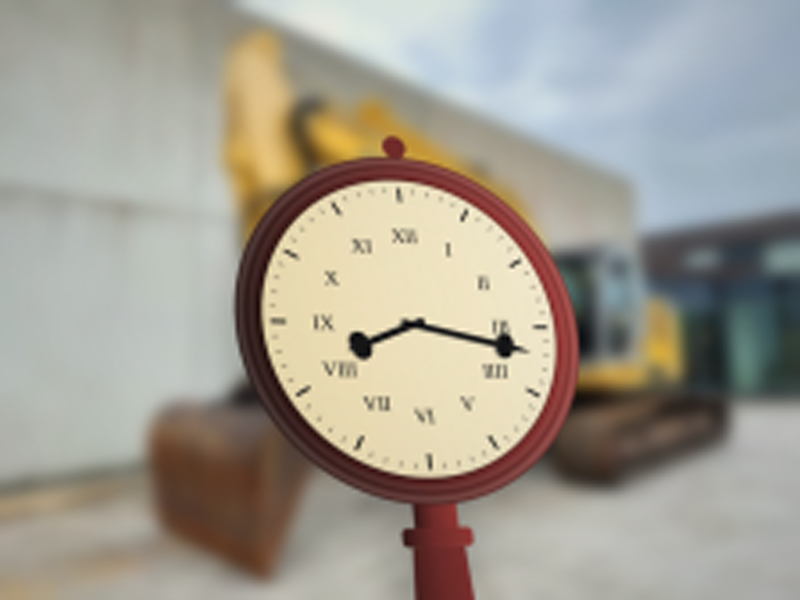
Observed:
{"hour": 8, "minute": 17}
